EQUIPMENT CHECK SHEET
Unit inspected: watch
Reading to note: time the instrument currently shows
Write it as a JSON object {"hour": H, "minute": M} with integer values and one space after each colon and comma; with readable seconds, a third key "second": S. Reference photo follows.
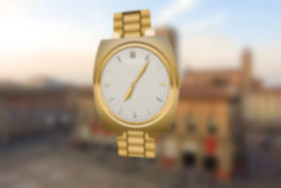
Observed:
{"hour": 7, "minute": 6}
